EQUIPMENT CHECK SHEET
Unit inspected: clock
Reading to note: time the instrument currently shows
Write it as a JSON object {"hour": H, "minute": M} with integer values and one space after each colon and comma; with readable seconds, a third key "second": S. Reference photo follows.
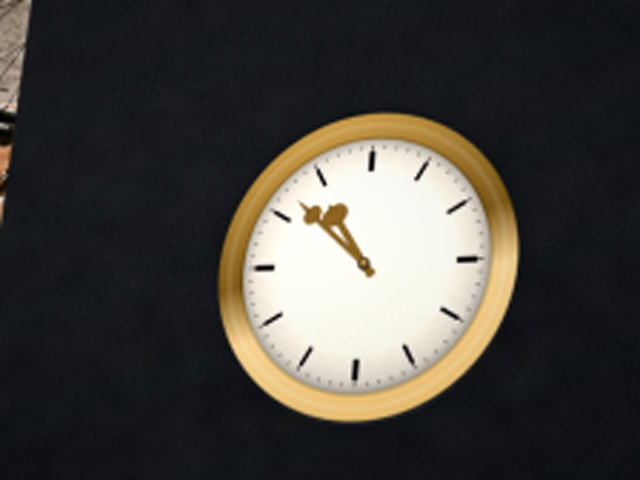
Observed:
{"hour": 10, "minute": 52}
